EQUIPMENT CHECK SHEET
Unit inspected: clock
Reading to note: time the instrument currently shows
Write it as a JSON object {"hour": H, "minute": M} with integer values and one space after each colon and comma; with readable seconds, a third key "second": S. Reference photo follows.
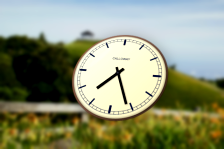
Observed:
{"hour": 7, "minute": 26}
